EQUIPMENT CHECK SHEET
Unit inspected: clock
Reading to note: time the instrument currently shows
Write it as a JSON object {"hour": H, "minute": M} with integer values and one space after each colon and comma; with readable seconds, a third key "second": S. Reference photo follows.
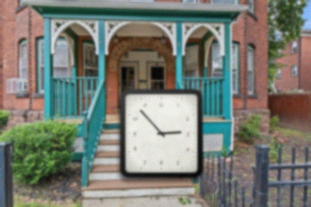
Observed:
{"hour": 2, "minute": 53}
